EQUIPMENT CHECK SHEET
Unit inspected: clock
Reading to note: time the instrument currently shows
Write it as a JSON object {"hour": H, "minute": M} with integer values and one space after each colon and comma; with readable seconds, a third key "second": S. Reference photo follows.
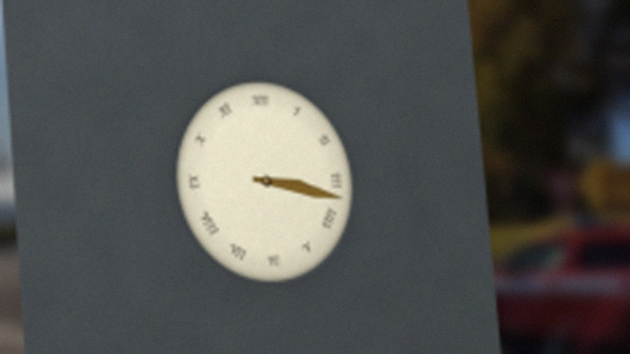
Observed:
{"hour": 3, "minute": 17}
